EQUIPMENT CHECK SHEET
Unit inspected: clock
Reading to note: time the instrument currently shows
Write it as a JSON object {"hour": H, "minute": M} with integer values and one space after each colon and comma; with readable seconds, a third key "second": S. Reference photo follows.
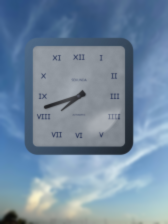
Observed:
{"hour": 7, "minute": 42}
